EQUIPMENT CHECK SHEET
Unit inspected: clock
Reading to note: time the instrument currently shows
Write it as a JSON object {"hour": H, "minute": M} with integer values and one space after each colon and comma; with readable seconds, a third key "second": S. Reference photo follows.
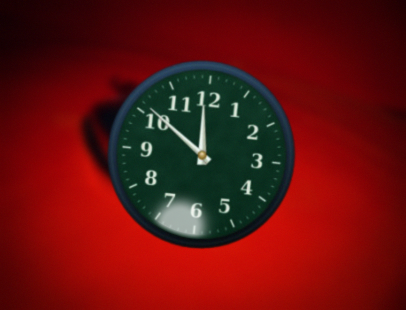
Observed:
{"hour": 11, "minute": 51}
